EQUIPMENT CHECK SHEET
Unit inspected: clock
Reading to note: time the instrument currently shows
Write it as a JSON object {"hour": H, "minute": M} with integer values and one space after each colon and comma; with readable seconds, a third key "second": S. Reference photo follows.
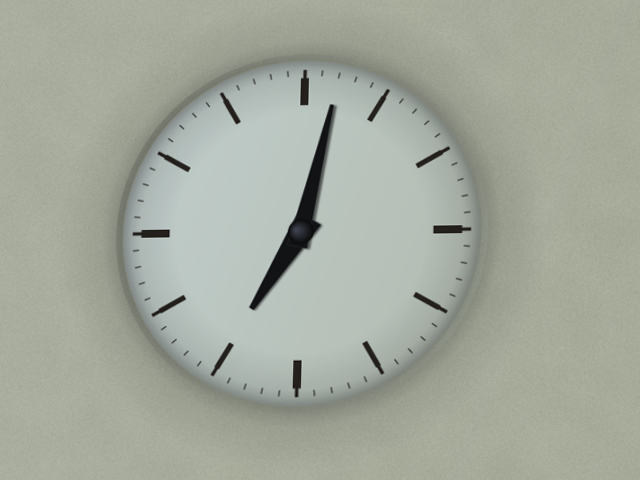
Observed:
{"hour": 7, "minute": 2}
